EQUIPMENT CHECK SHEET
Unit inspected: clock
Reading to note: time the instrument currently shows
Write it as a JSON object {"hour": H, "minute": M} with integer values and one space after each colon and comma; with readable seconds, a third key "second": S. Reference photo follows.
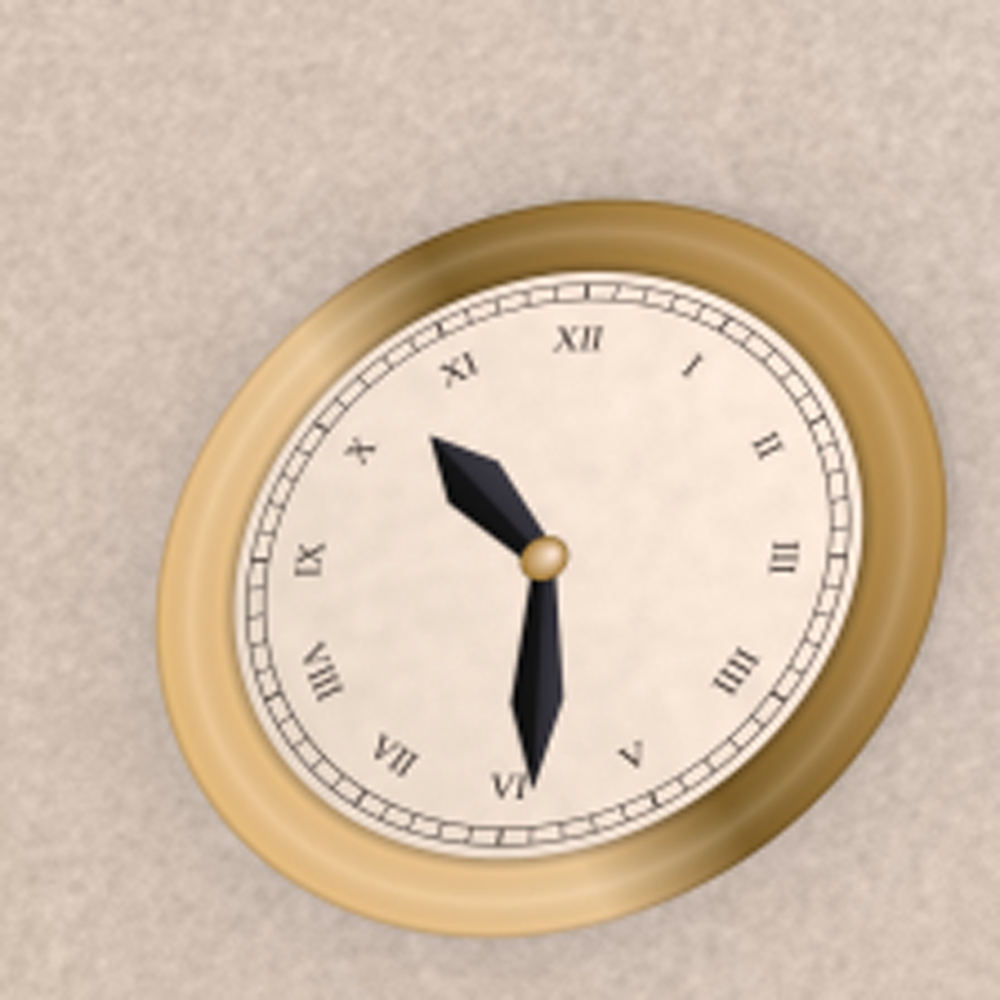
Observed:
{"hour": 10, "minute": 29}
